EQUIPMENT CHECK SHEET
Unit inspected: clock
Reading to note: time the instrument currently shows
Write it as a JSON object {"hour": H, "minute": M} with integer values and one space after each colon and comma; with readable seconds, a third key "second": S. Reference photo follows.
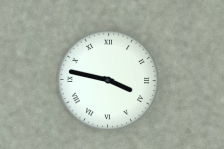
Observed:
{"hour": 3, "minute": 47}
